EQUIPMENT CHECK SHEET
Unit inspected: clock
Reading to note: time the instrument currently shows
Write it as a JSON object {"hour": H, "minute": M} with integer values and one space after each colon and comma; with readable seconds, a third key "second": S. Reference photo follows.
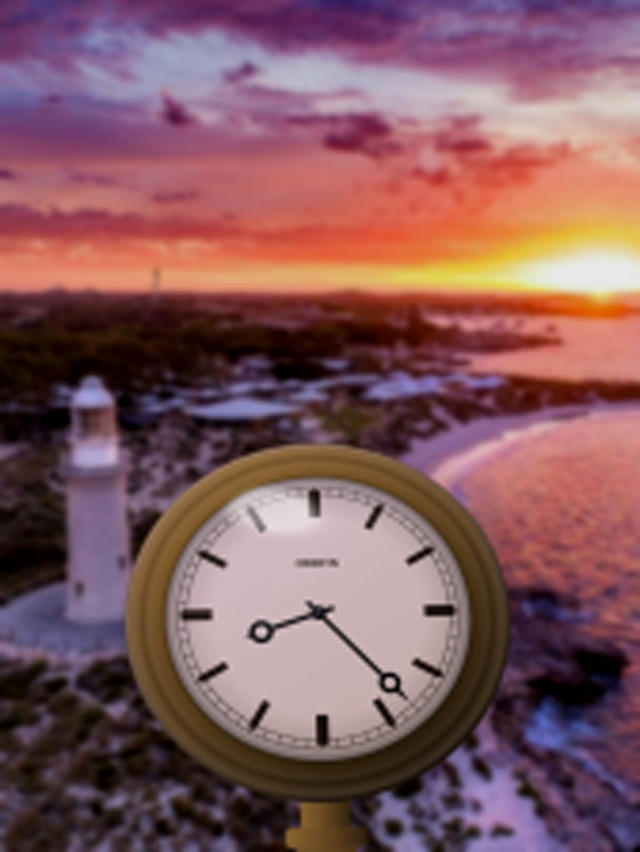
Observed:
{"hour": 8, "minute": 23}
